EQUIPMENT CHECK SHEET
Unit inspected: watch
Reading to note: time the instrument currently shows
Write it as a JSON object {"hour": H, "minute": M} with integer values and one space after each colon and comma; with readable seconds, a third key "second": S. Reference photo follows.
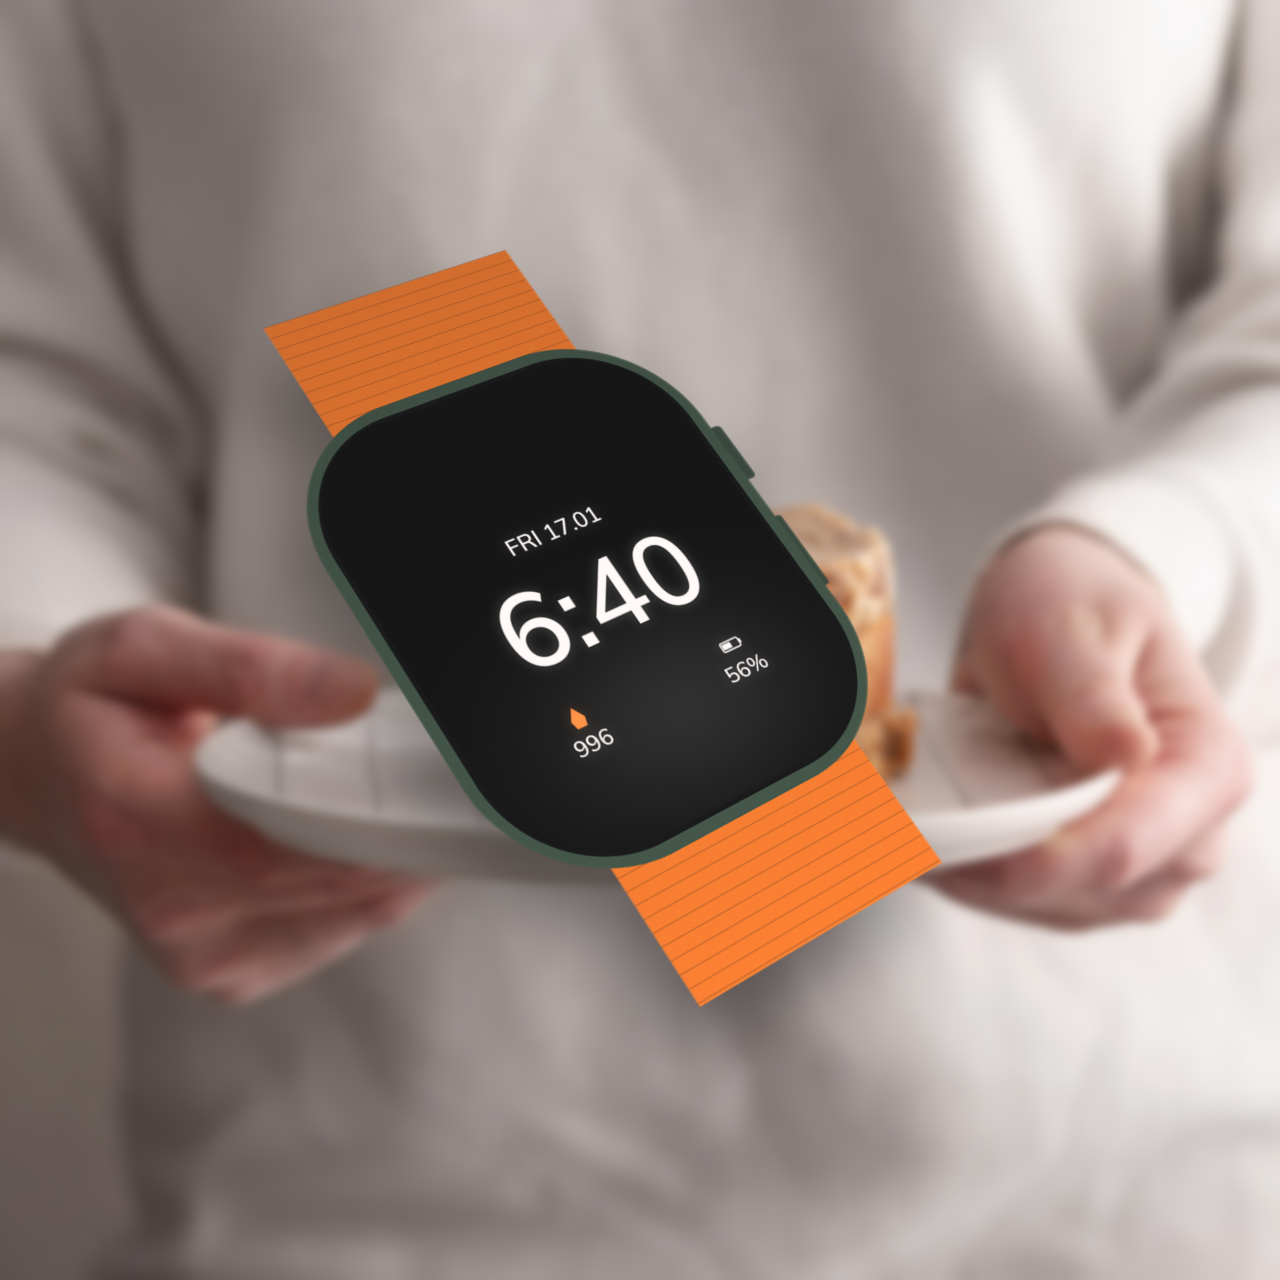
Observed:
{"hour": 6, "minute": 40}
